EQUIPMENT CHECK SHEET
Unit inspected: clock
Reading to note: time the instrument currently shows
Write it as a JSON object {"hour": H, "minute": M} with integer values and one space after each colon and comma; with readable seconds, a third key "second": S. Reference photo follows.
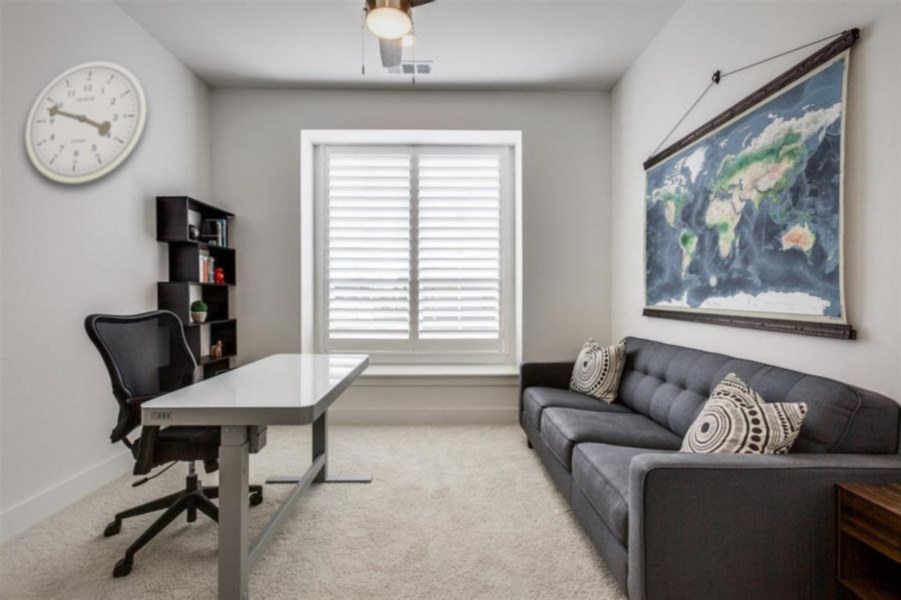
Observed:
{"hour": 3, "minute": 48}
